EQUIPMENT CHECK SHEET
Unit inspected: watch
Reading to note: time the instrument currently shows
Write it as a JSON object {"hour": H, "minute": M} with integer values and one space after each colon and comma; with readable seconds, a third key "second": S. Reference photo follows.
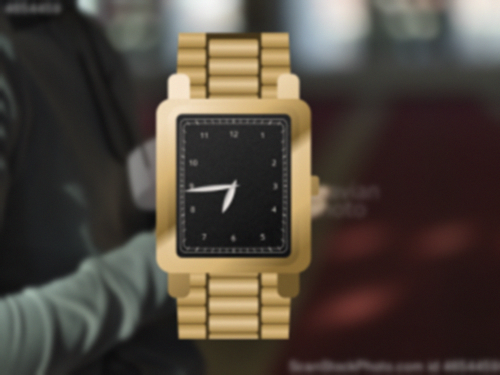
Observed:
{"hour": 6, "minute": 44}
